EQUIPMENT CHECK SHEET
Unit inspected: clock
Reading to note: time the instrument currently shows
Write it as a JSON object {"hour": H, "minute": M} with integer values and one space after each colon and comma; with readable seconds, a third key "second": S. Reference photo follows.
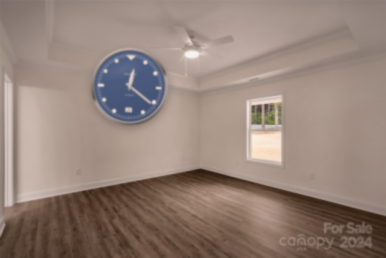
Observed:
{"hour": 12, "minute": 21}
